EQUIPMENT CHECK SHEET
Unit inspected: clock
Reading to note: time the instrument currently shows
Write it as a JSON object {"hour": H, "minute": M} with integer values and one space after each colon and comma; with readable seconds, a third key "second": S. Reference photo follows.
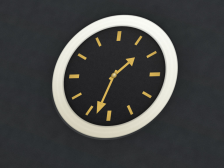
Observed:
{"hour": 1, "minute": 33}
